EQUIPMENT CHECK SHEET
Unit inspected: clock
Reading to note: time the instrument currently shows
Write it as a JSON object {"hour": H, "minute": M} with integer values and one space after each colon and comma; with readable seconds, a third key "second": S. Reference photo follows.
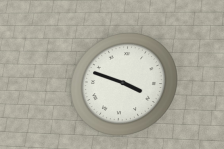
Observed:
{"hour": 3, "minute": 48}
